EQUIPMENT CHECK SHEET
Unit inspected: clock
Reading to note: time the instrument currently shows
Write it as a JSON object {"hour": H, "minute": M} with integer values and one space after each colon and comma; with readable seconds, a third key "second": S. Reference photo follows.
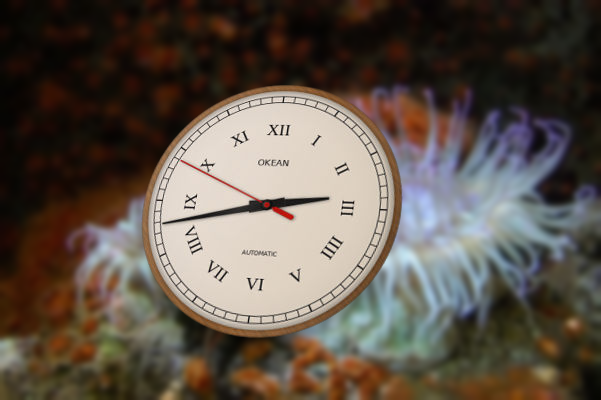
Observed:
{"hour": 2, "minute": 42, "second": 49}
